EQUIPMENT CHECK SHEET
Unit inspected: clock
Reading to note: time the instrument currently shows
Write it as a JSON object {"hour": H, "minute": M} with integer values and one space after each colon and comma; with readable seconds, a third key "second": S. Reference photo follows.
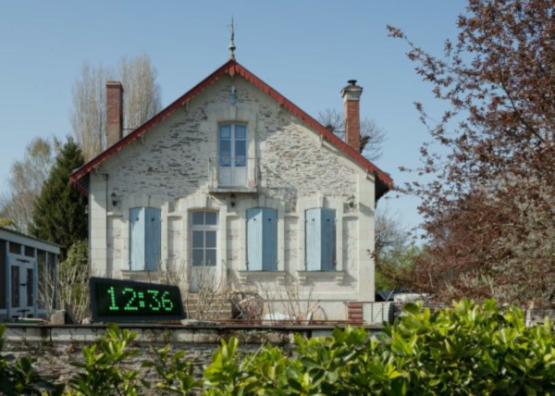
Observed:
{"hour": 12, "minute": 36}
